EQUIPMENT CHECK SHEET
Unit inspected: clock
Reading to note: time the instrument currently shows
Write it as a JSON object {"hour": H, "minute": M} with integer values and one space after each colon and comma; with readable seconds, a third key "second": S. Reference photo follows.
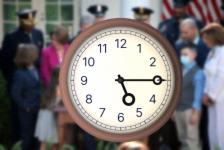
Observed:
{"hour": 5, "minute": 15}
